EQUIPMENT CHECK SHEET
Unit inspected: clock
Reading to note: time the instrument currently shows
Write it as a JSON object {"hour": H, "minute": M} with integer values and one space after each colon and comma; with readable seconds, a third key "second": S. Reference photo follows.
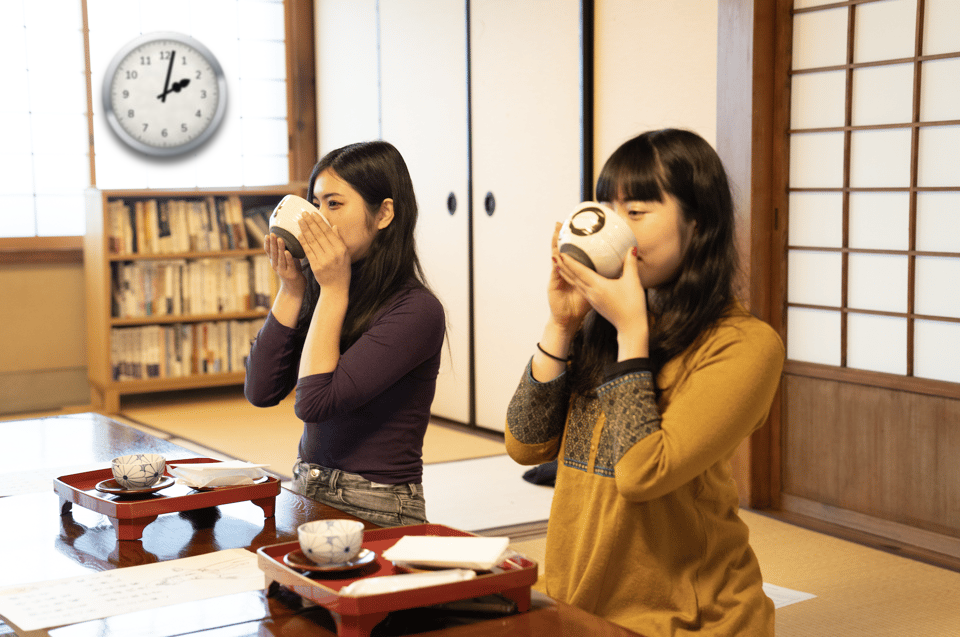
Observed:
{"hour": 2, "minute": 2}
